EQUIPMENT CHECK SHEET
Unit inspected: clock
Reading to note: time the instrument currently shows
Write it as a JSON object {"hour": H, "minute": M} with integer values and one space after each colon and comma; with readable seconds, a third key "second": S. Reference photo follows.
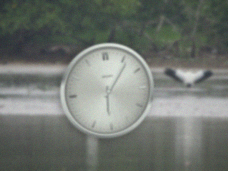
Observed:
{"hour": 6, "minute": 6}
